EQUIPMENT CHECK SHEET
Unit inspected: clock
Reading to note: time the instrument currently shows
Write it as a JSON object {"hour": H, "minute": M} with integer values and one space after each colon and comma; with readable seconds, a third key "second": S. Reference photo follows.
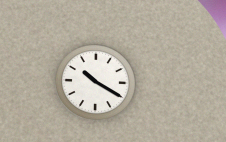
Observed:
{"hour": 10, "minute": 20}
